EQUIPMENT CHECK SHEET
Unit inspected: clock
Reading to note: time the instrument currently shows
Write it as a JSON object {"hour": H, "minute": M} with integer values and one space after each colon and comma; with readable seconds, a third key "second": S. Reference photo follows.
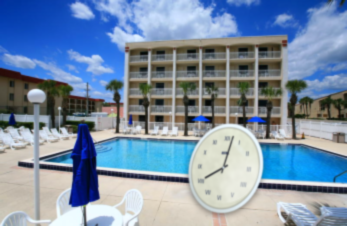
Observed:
{"hour": 8, "minute": 2}
